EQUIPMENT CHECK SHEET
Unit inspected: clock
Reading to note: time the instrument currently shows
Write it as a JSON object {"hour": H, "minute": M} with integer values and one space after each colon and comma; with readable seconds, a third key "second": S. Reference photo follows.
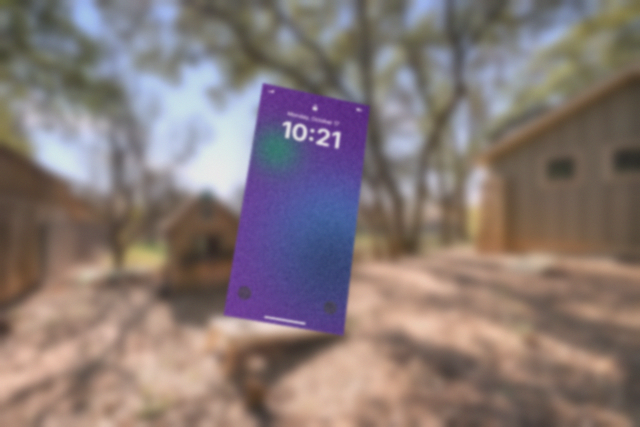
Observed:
{"hour": 10, "minute": 21}
